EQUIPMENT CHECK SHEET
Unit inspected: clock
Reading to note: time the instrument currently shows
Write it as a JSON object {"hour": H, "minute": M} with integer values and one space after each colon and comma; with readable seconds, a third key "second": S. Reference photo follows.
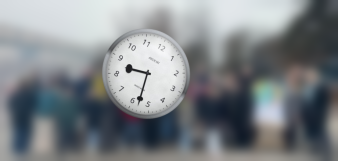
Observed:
{"hour": 8, "minute": 28}
